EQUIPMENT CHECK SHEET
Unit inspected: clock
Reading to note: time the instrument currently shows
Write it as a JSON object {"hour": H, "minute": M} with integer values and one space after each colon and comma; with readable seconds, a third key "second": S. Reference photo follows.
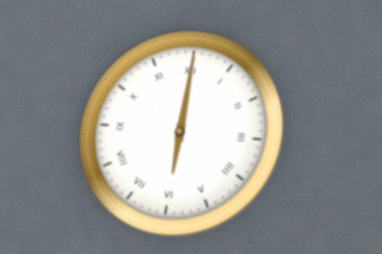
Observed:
{"hour": 6, "minute": 0}
